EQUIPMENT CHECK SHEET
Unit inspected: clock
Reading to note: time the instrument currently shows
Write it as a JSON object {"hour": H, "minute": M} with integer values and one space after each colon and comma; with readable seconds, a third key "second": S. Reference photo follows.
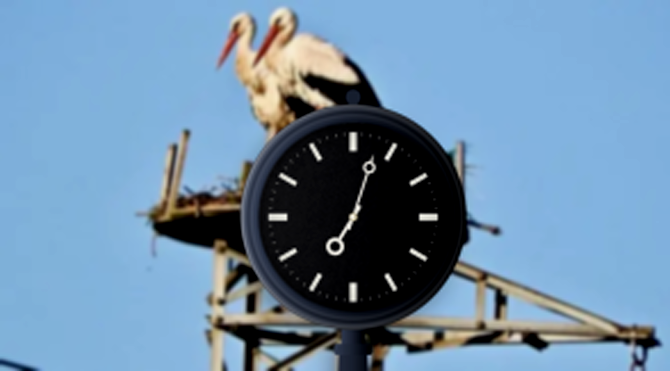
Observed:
{"hour": 7, "minute": 3}
